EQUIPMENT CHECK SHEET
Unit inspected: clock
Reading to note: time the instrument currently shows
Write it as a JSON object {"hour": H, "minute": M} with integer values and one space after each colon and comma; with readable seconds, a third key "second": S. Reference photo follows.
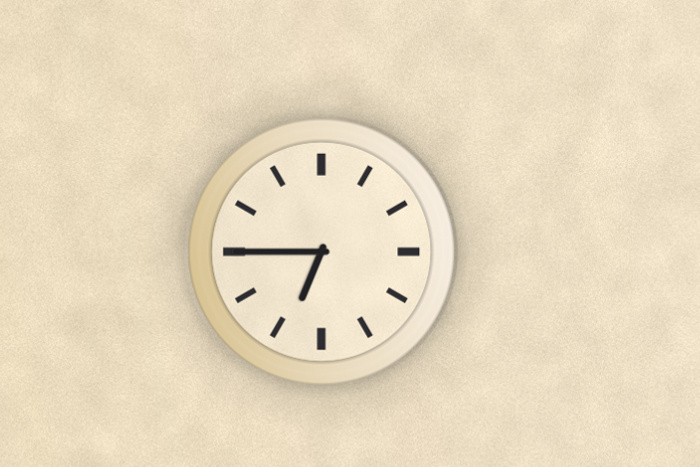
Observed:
{"hour": 6, "minute": 45}
